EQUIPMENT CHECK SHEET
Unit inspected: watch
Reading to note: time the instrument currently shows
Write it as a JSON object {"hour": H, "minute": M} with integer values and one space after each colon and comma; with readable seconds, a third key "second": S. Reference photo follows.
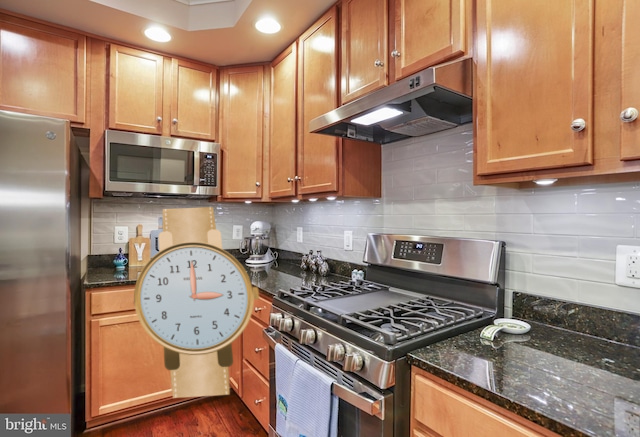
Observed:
{"hour": 3, "minute": 0}
